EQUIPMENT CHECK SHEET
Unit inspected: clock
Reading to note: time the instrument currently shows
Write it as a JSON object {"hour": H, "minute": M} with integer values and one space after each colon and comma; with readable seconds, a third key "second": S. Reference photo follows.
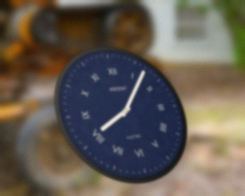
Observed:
{"hour": 8, "minute": 7}
